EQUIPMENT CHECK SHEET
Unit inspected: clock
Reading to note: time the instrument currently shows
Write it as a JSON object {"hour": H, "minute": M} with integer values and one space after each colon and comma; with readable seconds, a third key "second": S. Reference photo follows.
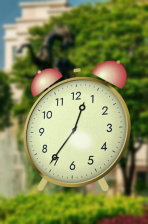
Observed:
{"hour": 12, "minute": 36}
